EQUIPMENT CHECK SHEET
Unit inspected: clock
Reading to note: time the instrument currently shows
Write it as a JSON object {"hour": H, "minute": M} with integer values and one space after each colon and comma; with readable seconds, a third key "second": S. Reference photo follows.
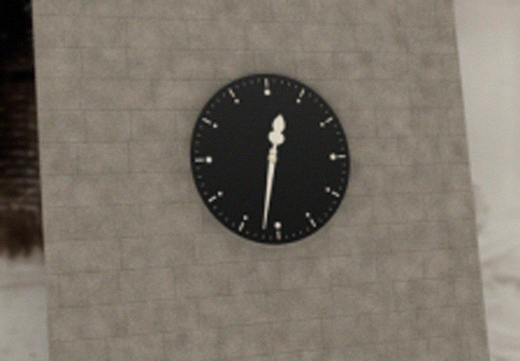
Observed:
{"hour": 12, "minute": 32}
